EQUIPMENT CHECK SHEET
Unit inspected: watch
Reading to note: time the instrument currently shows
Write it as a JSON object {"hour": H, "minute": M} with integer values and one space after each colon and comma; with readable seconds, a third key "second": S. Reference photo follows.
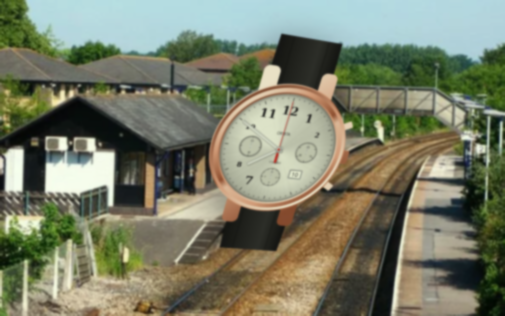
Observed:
{"hour": 7, "minute": 50}
